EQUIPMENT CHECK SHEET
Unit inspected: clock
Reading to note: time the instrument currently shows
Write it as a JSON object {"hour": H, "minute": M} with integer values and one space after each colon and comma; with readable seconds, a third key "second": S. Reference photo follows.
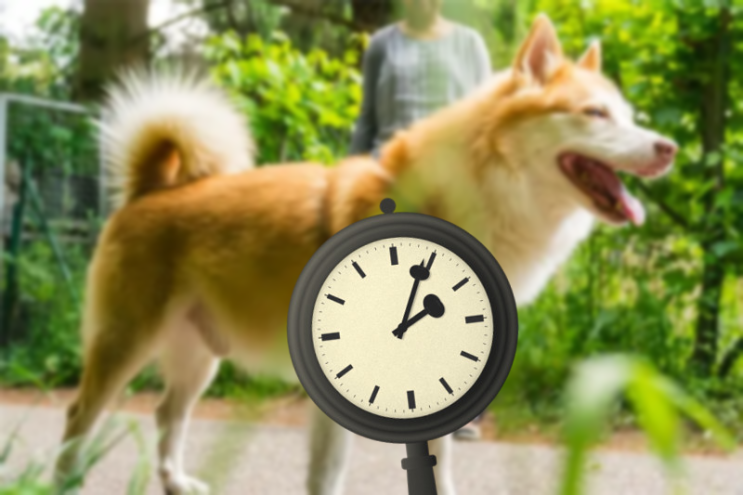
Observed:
{"hour": 2, "minute": 4}
